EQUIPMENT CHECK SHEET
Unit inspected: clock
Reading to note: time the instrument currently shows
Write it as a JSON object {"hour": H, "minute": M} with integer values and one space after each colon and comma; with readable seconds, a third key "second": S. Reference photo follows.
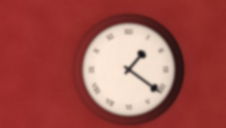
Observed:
{"hour": 1, "minute": 21}
